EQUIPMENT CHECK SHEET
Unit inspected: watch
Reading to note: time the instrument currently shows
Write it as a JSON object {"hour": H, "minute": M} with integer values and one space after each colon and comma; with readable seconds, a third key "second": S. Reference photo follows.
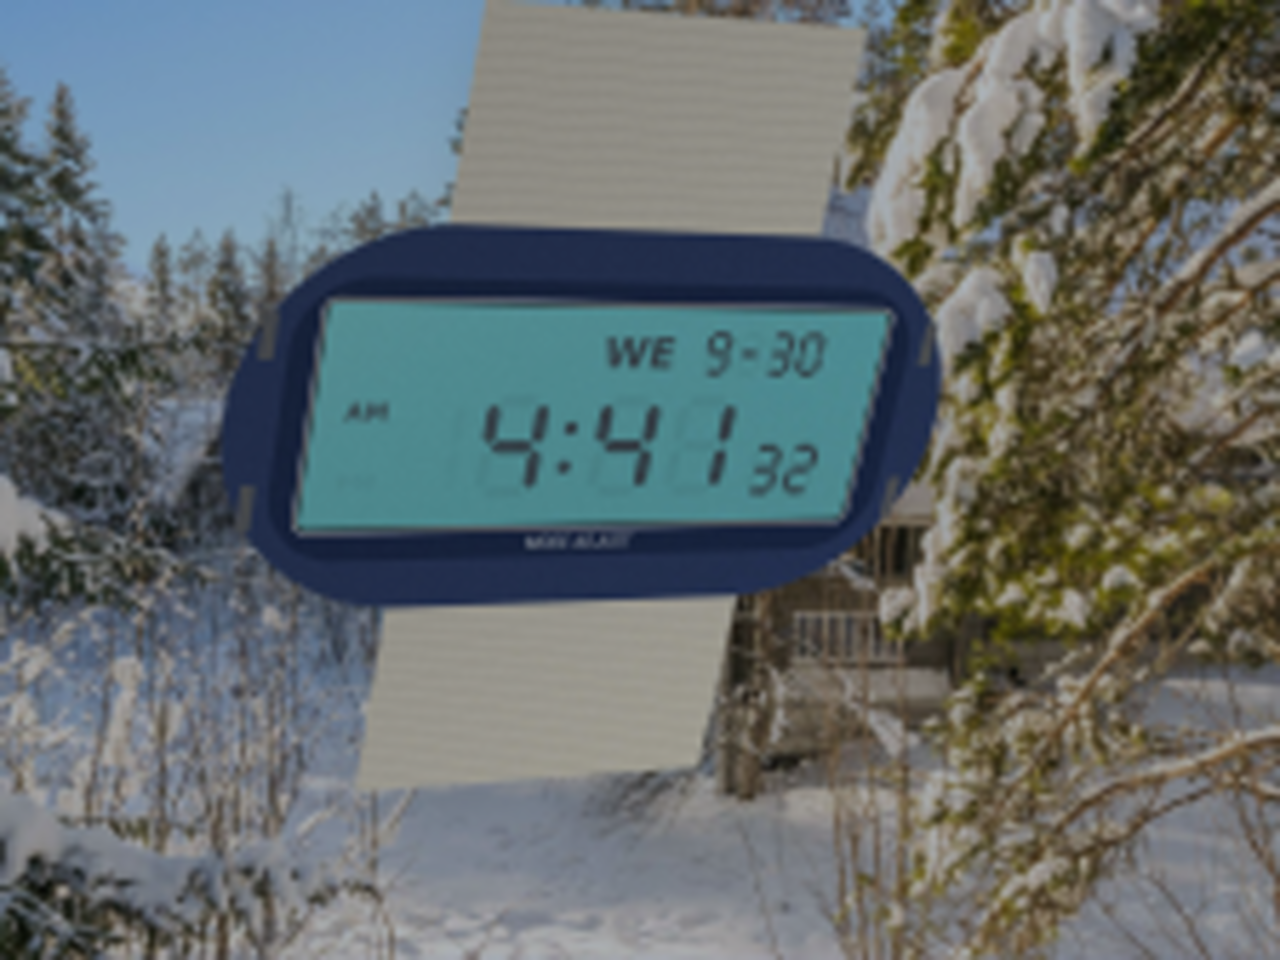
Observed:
{"hour": 4, "minute": 41, "second": 32}
